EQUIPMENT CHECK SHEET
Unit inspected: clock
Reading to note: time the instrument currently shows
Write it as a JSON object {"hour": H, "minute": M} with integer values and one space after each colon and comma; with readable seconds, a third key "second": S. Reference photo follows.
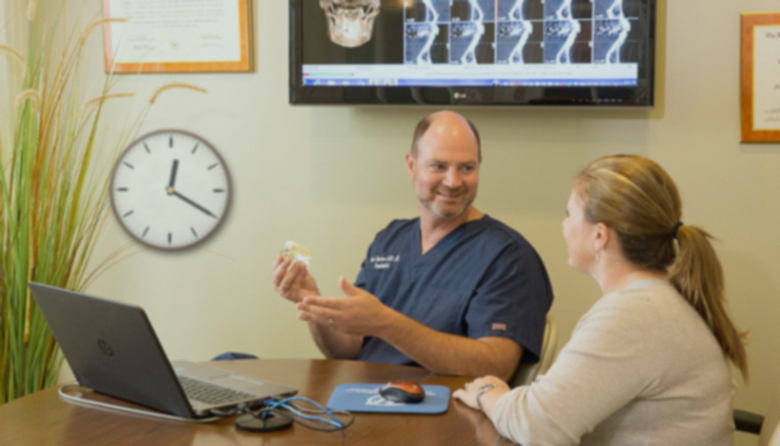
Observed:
{"hour": 12, "minute": 20}
